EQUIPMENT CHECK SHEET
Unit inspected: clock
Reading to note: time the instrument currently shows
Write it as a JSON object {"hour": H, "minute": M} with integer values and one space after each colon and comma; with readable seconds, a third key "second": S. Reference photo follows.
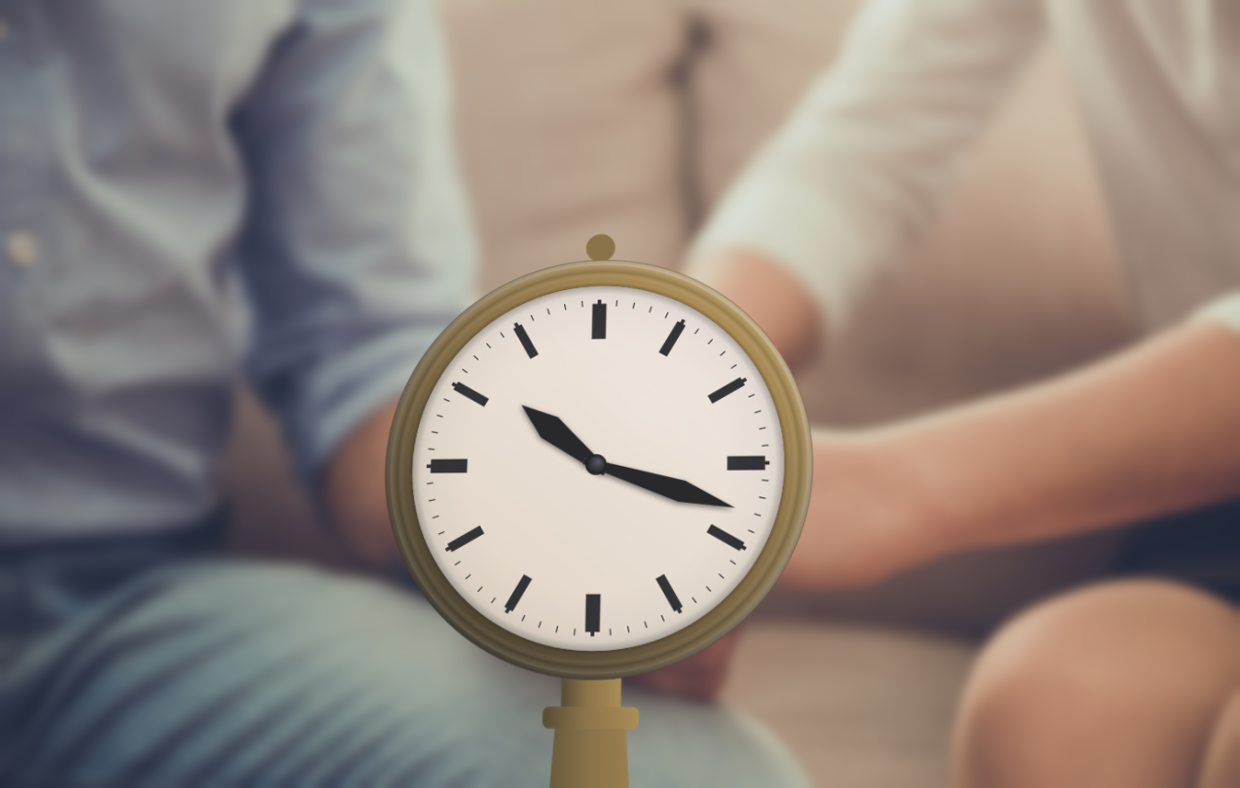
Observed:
{"hour": 10, "minute": 18}
